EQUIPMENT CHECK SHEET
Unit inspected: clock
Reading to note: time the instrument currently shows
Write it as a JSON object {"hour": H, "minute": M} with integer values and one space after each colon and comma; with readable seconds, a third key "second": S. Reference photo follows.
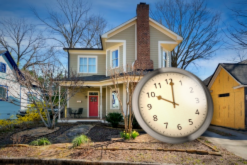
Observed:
{"hour": 10, "minute": 1}
